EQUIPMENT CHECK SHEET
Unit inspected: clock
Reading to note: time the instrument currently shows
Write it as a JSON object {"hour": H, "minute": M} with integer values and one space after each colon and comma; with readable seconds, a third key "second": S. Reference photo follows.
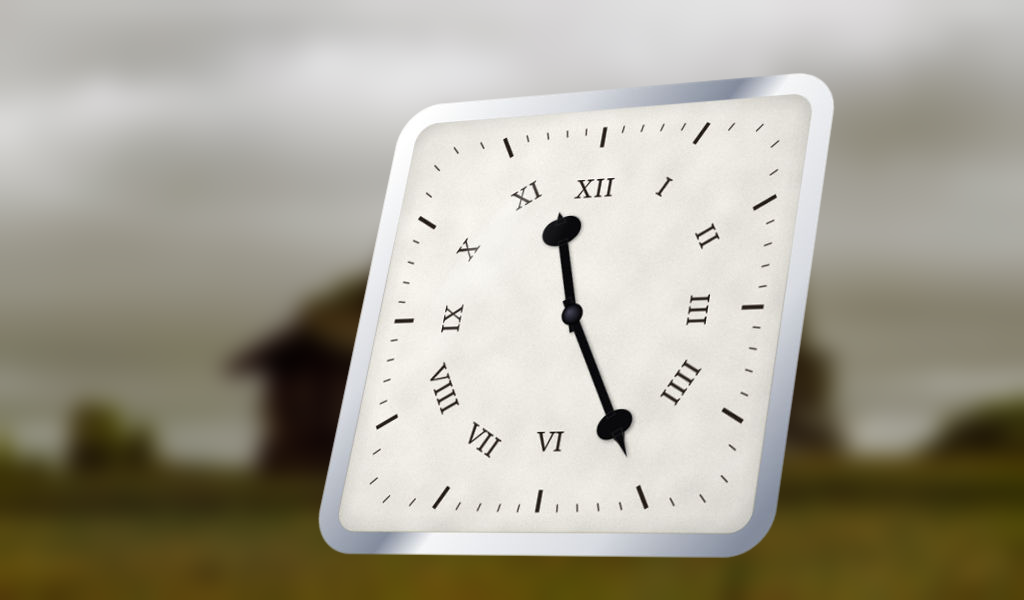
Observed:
{"hour": 11, "minute": 25}
